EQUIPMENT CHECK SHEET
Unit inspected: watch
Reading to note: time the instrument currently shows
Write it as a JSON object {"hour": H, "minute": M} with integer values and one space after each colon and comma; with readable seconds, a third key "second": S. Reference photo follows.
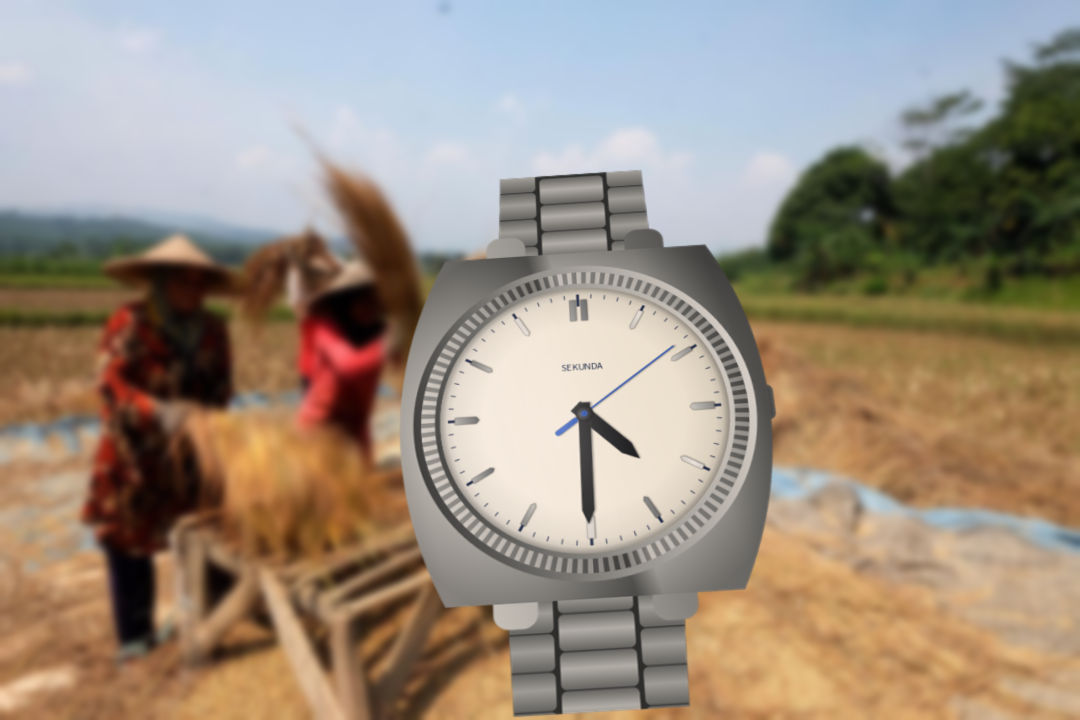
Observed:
{"hour": 4, "minute": 30, "second": 9}
